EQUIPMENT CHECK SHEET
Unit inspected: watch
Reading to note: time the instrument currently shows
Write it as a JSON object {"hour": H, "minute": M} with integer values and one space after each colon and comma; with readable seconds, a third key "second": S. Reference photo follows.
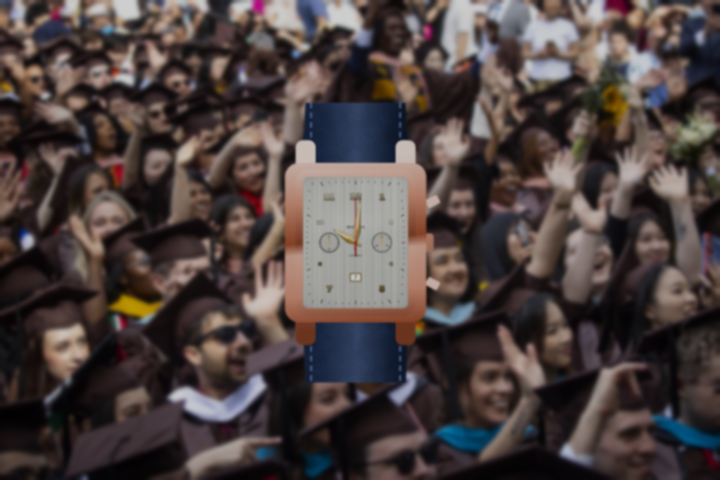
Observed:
{"hour": 10, "minute": 1}
